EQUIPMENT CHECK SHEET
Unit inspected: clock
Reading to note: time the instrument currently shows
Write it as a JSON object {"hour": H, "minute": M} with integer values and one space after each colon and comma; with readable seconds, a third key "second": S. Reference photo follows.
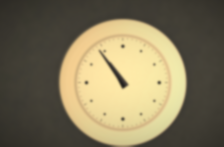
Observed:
{"hour": 10, "minute": 54}
